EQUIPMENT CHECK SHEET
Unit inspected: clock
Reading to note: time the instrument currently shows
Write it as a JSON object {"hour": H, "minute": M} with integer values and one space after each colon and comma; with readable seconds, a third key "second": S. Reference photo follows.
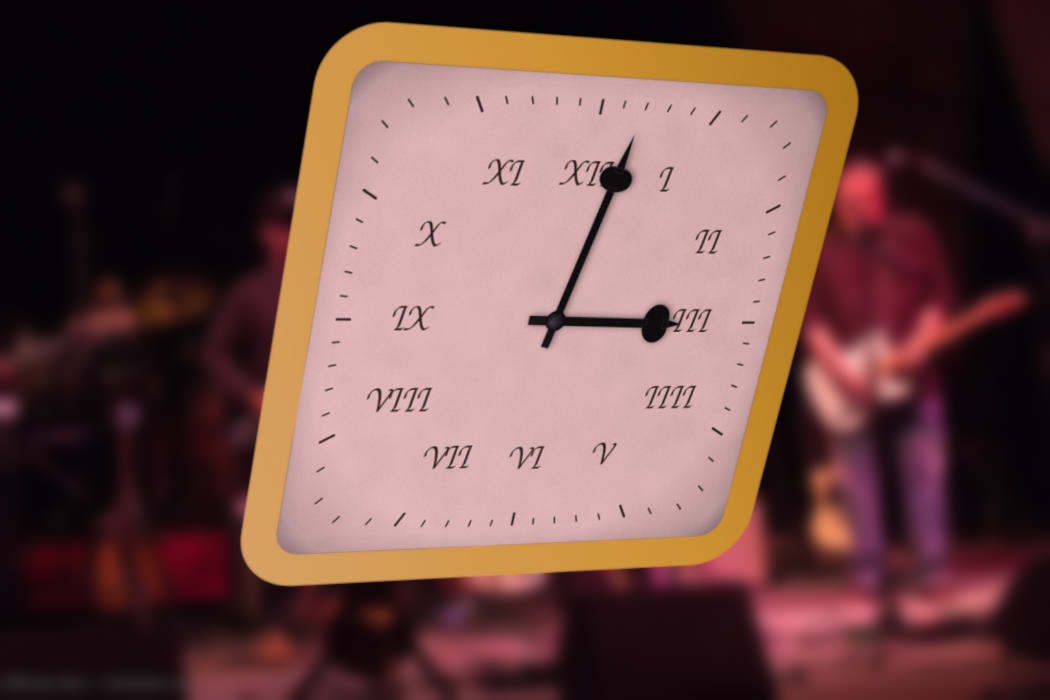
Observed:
{"hour": 3, "minute": 2}
